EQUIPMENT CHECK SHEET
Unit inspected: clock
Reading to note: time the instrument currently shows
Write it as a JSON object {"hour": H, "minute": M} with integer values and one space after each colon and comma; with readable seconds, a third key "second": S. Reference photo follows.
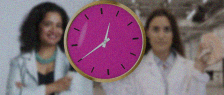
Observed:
{"hour": 12, "minute": 40}
